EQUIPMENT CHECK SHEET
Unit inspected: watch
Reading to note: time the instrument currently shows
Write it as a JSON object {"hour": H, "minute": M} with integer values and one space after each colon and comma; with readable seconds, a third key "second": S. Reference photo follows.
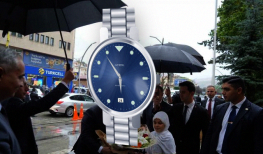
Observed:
{"hour": 5, "minute": 54}
